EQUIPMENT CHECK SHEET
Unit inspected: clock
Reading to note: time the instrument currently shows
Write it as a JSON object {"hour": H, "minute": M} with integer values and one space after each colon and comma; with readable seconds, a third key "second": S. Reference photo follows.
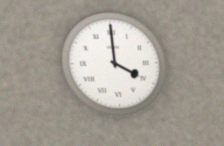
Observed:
{"hour": 4, "minute": 0}
